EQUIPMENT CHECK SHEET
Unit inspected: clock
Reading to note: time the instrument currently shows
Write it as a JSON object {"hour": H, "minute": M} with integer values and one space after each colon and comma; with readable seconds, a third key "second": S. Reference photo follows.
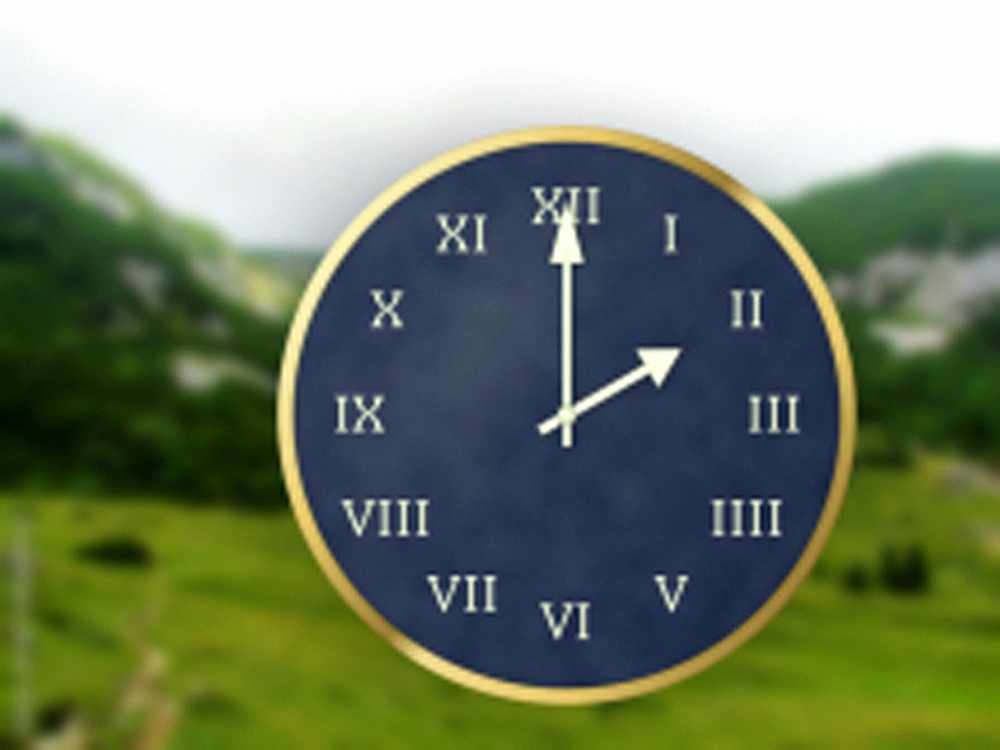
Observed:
{"hour": 2, "minute": 0}
